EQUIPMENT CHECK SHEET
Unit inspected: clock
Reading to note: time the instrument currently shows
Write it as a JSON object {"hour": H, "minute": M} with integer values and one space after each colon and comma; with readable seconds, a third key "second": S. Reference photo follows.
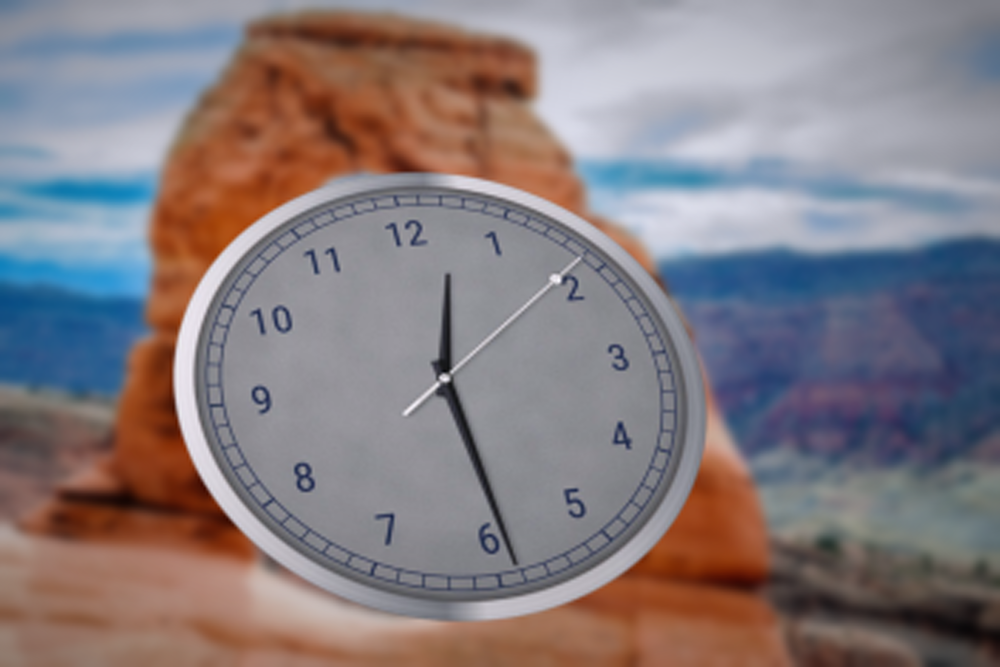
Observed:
{"hour": 12, "minute": 29, "second": 9}
